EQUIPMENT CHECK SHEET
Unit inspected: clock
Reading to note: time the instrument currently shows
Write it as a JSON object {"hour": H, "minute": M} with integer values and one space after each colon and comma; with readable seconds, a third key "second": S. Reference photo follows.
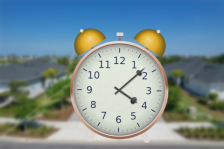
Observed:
{"hour": 4, "minute": 8}
